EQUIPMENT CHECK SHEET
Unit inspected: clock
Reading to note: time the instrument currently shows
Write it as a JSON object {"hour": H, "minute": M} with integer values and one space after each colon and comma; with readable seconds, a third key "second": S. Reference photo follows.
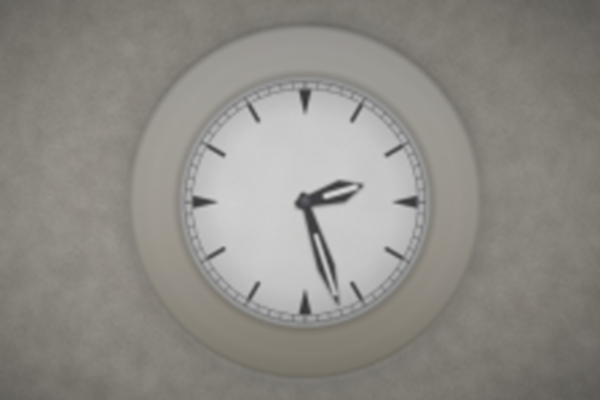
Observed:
{"hour": 2, "minute": 27}
